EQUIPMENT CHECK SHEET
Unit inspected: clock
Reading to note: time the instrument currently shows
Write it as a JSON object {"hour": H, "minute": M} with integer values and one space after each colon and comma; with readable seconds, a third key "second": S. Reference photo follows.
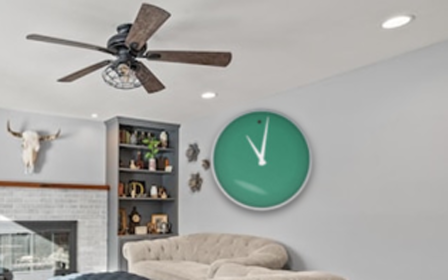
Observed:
{"hour": 11, "minute": 2}
